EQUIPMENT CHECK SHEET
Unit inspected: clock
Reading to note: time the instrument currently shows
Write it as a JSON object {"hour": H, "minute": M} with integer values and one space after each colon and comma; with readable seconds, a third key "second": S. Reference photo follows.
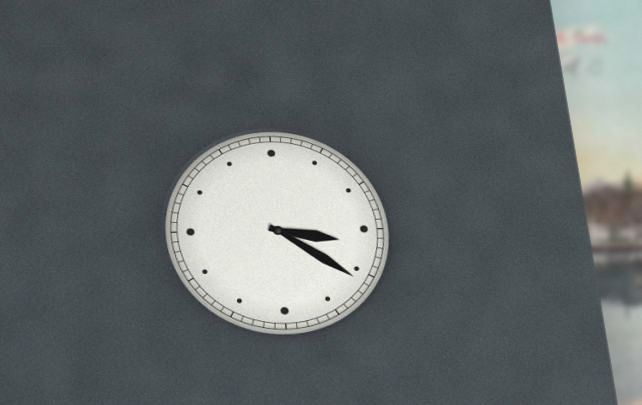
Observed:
{"hour": 3, "minute": 21}
